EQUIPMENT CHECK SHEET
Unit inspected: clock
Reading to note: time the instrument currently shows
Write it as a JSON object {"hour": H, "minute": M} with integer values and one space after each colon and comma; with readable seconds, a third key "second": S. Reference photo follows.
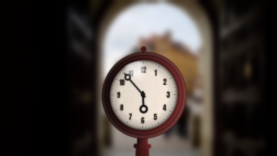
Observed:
{"hour": 5, "minute": 53}
